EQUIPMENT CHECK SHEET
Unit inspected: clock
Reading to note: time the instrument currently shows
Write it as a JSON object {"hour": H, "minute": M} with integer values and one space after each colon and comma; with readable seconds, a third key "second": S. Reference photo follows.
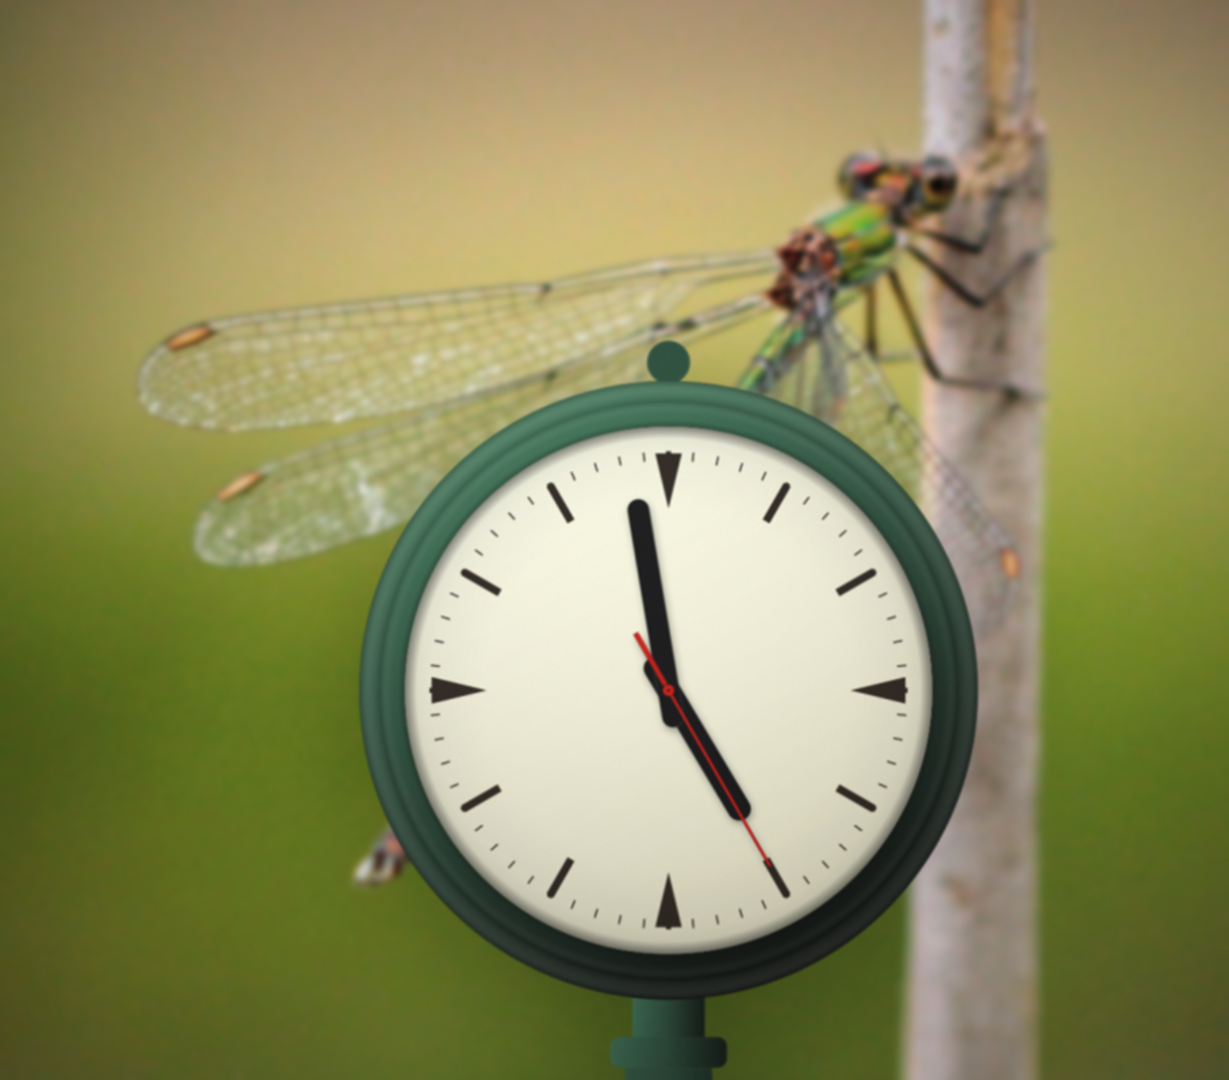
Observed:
{"hour": 4, "minute": 58, "second": 25}
